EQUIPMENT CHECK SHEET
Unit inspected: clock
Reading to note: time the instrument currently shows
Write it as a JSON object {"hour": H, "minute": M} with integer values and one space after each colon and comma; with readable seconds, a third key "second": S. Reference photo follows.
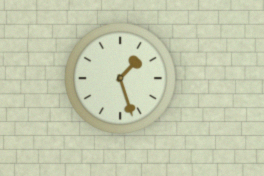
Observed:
{"hour": 1, "minute": 27}
